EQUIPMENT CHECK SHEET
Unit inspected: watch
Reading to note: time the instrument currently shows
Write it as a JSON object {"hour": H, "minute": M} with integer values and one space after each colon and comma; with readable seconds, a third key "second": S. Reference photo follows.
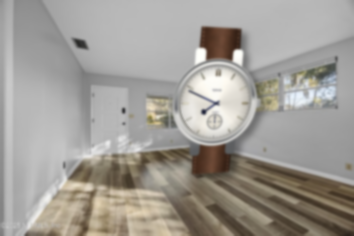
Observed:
{"hour": 7, "minute": 49}
